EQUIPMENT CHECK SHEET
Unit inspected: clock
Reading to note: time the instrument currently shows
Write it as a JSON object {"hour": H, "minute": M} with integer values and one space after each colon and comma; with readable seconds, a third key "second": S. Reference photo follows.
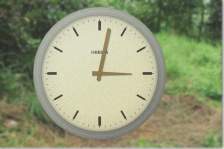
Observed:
{"hour": 3, "minute": 2}
